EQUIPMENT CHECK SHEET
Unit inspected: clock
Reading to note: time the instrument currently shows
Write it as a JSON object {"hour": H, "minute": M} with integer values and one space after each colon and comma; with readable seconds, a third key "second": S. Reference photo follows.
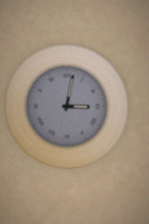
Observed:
{"hour": 3, "minute": 2}
